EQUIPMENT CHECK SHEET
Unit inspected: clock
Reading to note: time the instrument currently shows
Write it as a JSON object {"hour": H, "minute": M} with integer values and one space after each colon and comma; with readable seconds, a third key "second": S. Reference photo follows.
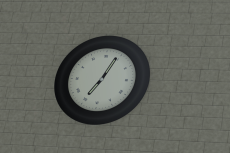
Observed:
{"hour": 7, "minute": 4}
